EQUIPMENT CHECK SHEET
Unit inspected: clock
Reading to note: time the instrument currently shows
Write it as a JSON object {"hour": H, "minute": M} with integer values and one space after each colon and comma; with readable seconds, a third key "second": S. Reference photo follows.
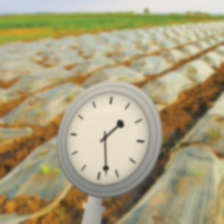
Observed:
{"hour": 1, "minute": 28}
